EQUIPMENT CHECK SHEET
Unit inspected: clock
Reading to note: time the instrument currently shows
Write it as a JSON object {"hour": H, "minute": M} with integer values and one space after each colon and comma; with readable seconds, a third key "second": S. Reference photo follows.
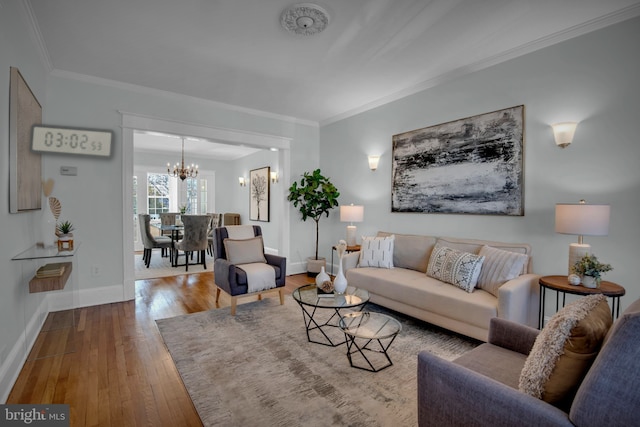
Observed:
{"hour": 3, "minute": 2}
